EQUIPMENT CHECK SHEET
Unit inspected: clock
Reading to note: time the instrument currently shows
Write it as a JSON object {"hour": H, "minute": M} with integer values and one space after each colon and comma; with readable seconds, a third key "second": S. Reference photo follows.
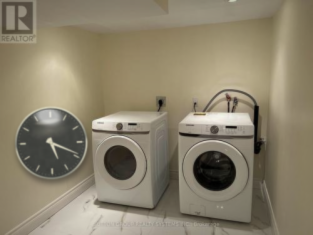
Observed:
{"hour": 5, "minute": 19}
